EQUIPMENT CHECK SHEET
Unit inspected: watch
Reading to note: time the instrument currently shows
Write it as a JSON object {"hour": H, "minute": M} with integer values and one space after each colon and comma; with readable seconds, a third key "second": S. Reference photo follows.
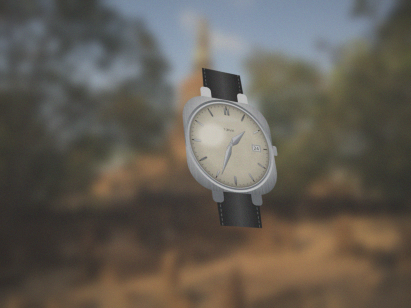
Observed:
{"hour": 1, "minute": 34}
